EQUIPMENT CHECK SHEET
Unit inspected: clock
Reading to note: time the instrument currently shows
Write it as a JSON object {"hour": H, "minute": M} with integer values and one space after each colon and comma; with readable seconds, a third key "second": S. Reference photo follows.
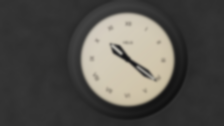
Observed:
{"hour": 10, "minute": 21}
